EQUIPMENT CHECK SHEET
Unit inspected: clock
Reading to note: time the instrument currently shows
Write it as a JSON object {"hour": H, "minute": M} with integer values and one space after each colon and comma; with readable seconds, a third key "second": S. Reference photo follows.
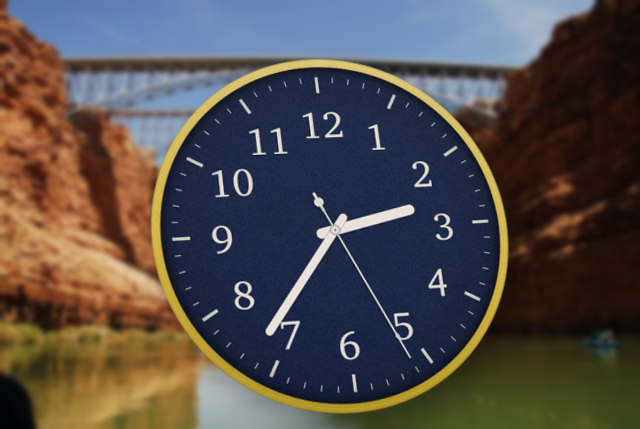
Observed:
{"hour": 2, "minute": 36, "second": 26}
